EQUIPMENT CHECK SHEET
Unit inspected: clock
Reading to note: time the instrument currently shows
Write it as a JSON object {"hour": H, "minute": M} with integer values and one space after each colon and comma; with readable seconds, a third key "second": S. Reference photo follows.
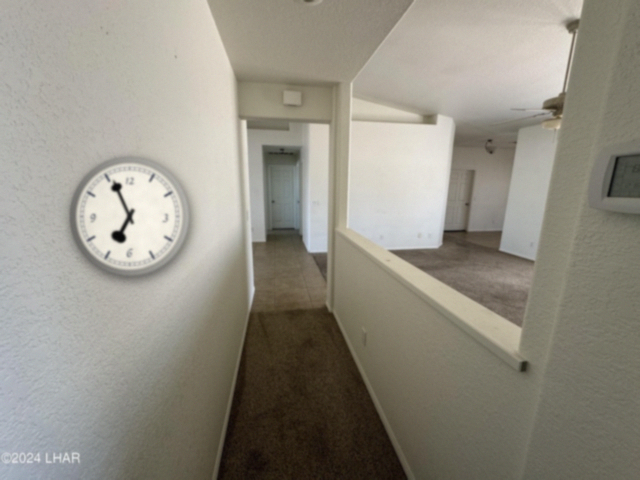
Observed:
{"hour": 6, "minute": 56}
